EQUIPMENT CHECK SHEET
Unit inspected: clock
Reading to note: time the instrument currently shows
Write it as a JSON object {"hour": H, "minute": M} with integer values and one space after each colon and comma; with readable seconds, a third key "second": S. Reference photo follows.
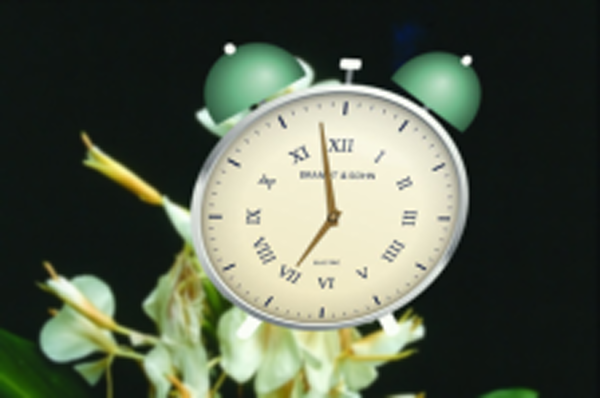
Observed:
{"hour": 6, "minute": 58}
